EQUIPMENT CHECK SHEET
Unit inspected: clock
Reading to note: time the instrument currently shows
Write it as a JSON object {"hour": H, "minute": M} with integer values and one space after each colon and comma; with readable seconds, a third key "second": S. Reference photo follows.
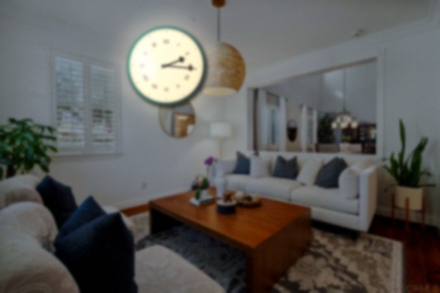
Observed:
{"hour": 2, "minute": 16}
